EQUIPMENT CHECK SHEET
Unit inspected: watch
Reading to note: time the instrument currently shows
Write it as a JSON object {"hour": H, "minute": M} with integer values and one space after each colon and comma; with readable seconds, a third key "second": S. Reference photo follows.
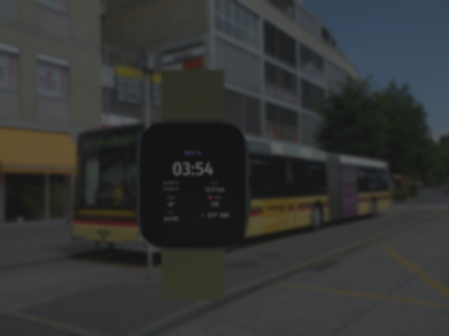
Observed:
{"hour": 3, "minute": 54}
